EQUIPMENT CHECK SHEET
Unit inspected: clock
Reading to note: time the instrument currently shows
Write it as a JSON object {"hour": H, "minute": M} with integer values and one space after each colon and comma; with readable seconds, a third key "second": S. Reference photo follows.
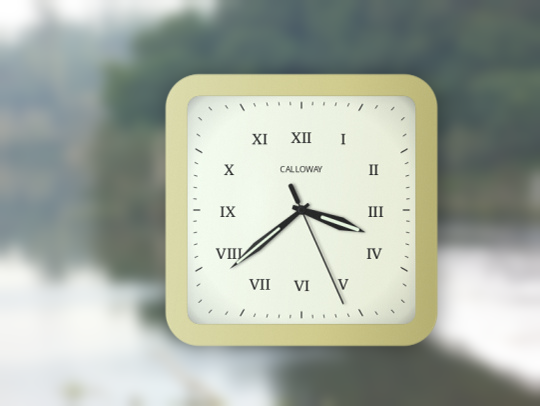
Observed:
{"hour": 3, "minute": 38, "second": 26}
